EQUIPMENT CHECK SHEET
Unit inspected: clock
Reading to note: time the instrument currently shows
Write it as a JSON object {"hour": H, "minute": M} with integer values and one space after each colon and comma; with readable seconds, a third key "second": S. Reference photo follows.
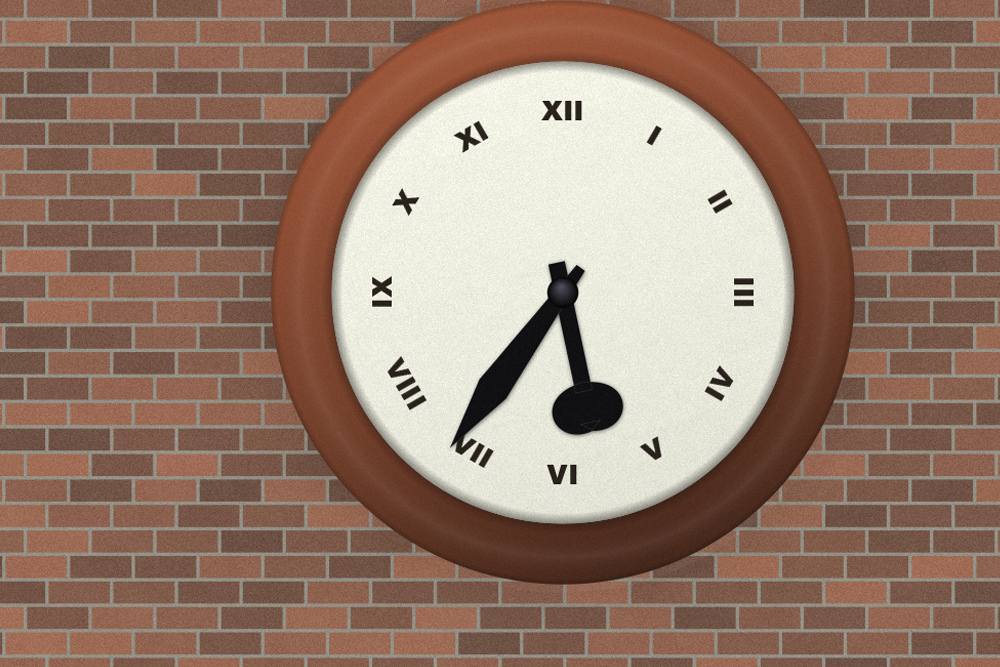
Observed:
{"hour": 5, "minute": 36}
